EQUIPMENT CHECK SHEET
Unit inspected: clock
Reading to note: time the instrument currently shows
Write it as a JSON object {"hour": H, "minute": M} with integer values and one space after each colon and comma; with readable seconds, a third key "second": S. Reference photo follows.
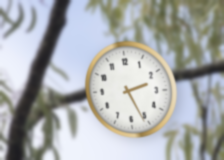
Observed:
{"hour": 2, "minute": 26}
